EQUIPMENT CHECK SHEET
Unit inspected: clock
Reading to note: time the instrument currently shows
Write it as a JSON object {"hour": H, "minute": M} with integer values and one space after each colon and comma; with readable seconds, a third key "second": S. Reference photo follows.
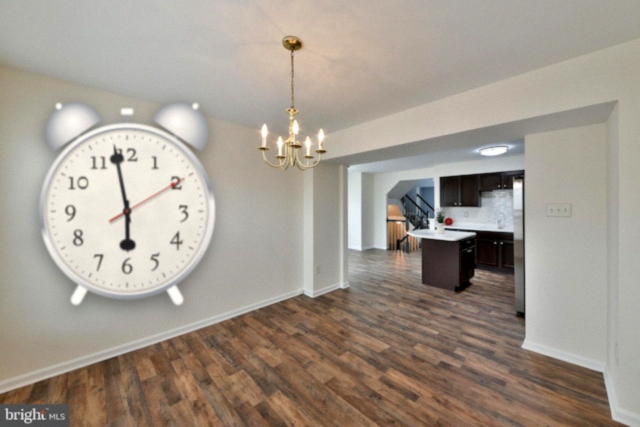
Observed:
{"hour": 5, "minute": 58, "second": 10}
